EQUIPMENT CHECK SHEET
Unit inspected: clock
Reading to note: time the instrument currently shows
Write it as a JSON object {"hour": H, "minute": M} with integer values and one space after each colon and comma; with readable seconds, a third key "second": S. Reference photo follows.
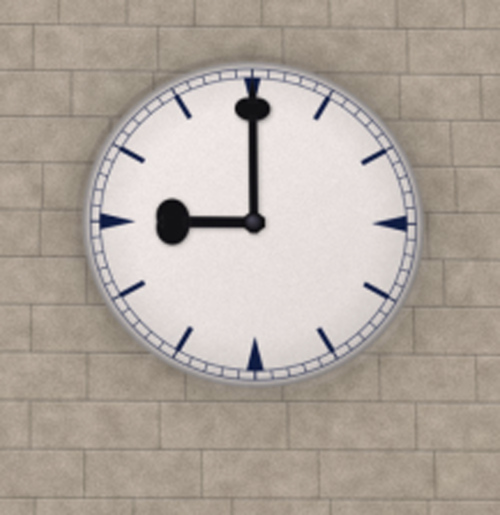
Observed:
{"hour": 9, "minute": 0}
